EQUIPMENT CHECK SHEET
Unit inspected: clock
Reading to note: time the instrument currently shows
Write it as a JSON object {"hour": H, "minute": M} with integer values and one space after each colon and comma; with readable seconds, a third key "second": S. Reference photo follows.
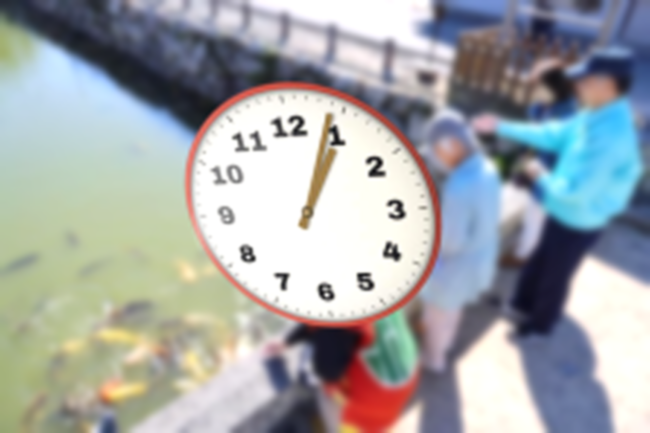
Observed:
{"hour": 1, "minute": 4}
